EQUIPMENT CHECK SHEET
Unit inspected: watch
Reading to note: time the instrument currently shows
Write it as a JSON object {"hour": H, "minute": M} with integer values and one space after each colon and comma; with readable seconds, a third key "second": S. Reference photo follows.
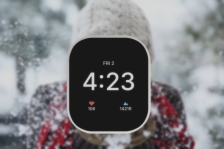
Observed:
{"hour": 4, "minute": 23}
